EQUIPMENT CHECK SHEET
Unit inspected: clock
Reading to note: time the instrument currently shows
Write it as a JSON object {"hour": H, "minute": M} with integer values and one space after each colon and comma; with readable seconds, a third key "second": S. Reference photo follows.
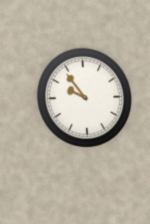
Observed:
{"hour": 9, "minute": 54}
